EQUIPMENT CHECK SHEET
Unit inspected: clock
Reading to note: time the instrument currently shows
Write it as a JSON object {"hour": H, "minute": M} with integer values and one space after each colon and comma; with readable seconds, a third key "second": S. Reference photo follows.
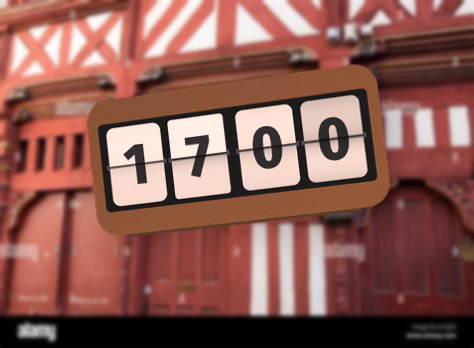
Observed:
{"hour": 17, "minute": 0}
